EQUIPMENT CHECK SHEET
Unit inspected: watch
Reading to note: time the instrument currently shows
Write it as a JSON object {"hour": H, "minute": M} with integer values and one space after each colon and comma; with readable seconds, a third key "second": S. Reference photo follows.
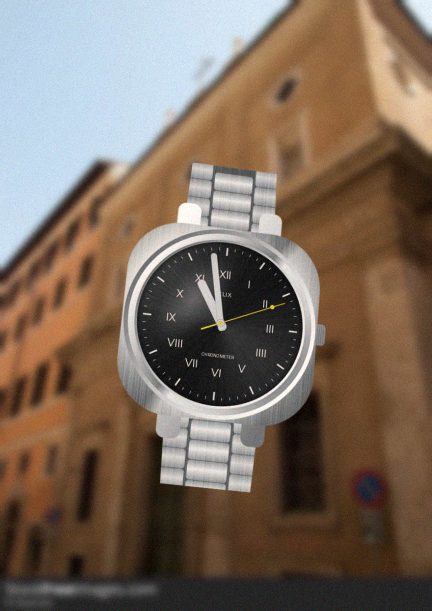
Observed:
{"hour": 10, "minute": 58, "second": 11}
